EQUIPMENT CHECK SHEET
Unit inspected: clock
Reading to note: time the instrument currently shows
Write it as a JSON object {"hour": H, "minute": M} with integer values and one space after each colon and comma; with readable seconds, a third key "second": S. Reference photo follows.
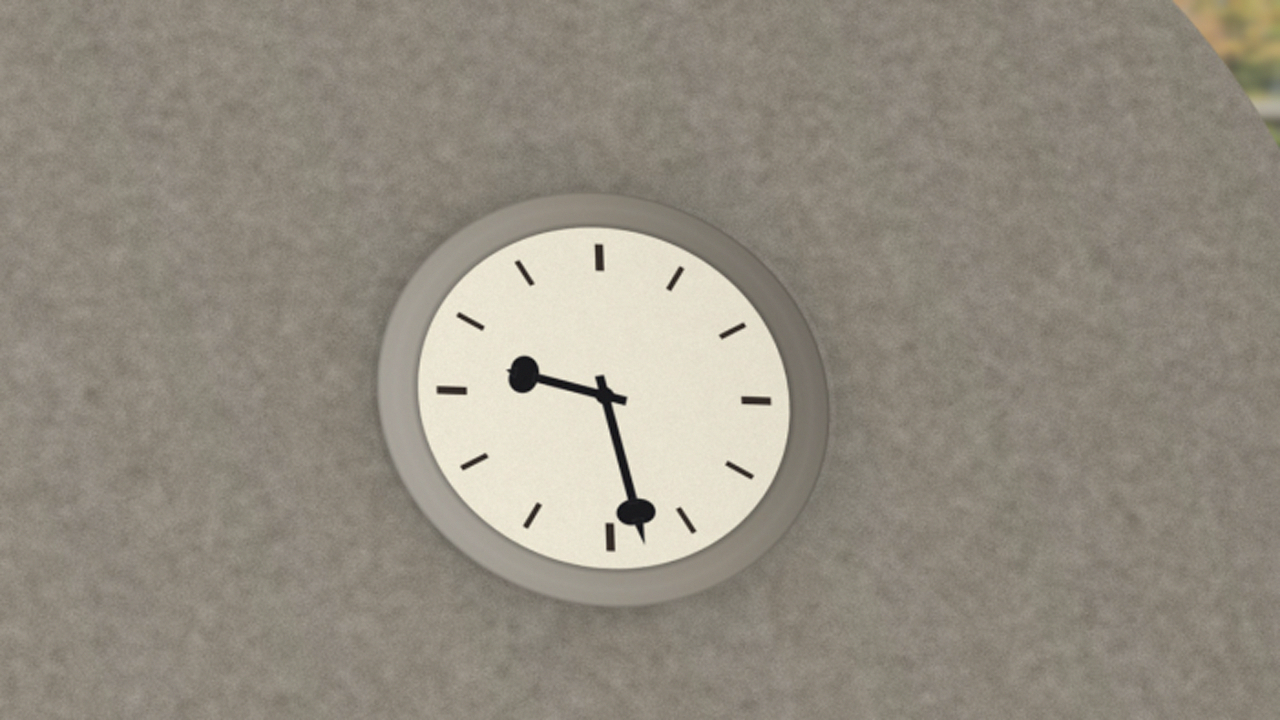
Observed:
{"hour": 9, "minute": 28}
